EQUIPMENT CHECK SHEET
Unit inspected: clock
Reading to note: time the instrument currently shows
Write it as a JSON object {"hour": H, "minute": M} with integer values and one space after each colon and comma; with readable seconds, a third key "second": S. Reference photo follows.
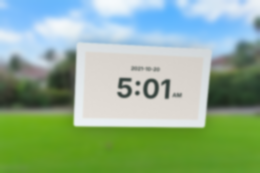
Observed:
{"hour": 5, "minute": 1}
